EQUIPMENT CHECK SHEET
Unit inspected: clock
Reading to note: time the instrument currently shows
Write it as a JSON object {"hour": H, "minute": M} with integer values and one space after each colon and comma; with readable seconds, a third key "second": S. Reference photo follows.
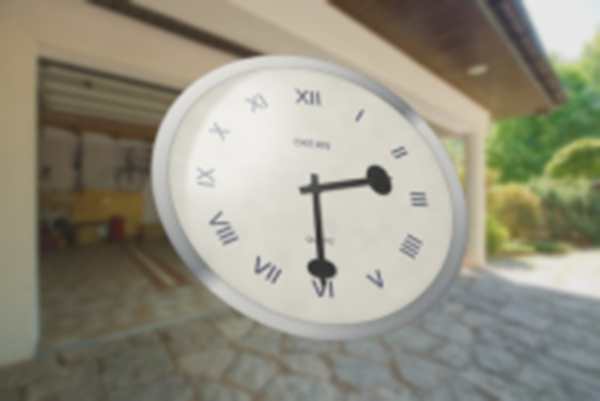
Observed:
{"hour": 2, "minute": 30}
